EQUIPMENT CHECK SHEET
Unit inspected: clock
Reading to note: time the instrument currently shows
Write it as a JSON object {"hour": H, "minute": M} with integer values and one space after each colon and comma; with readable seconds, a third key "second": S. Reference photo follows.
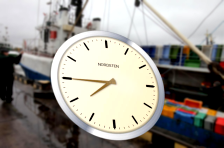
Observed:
{"hour": 7, "minute": 45}
